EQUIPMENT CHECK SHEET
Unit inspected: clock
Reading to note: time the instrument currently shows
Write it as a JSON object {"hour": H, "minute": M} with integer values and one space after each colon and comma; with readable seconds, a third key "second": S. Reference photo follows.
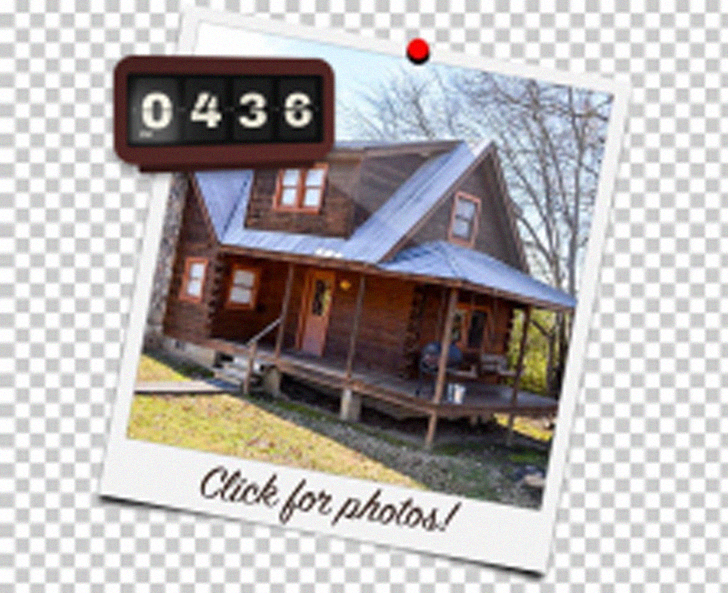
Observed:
{"hour": 4, "minute": 36}
